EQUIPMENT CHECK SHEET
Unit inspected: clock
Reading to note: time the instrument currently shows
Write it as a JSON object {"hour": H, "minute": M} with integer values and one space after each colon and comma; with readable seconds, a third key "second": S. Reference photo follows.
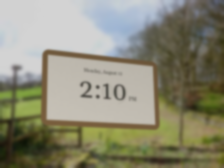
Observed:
{"hour": 2, "minute": 10}
